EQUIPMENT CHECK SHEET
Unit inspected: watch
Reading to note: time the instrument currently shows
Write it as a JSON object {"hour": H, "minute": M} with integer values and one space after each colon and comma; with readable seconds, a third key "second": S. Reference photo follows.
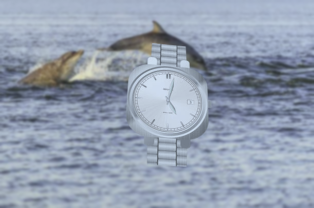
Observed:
{"hour": 5, "minute": 2}
